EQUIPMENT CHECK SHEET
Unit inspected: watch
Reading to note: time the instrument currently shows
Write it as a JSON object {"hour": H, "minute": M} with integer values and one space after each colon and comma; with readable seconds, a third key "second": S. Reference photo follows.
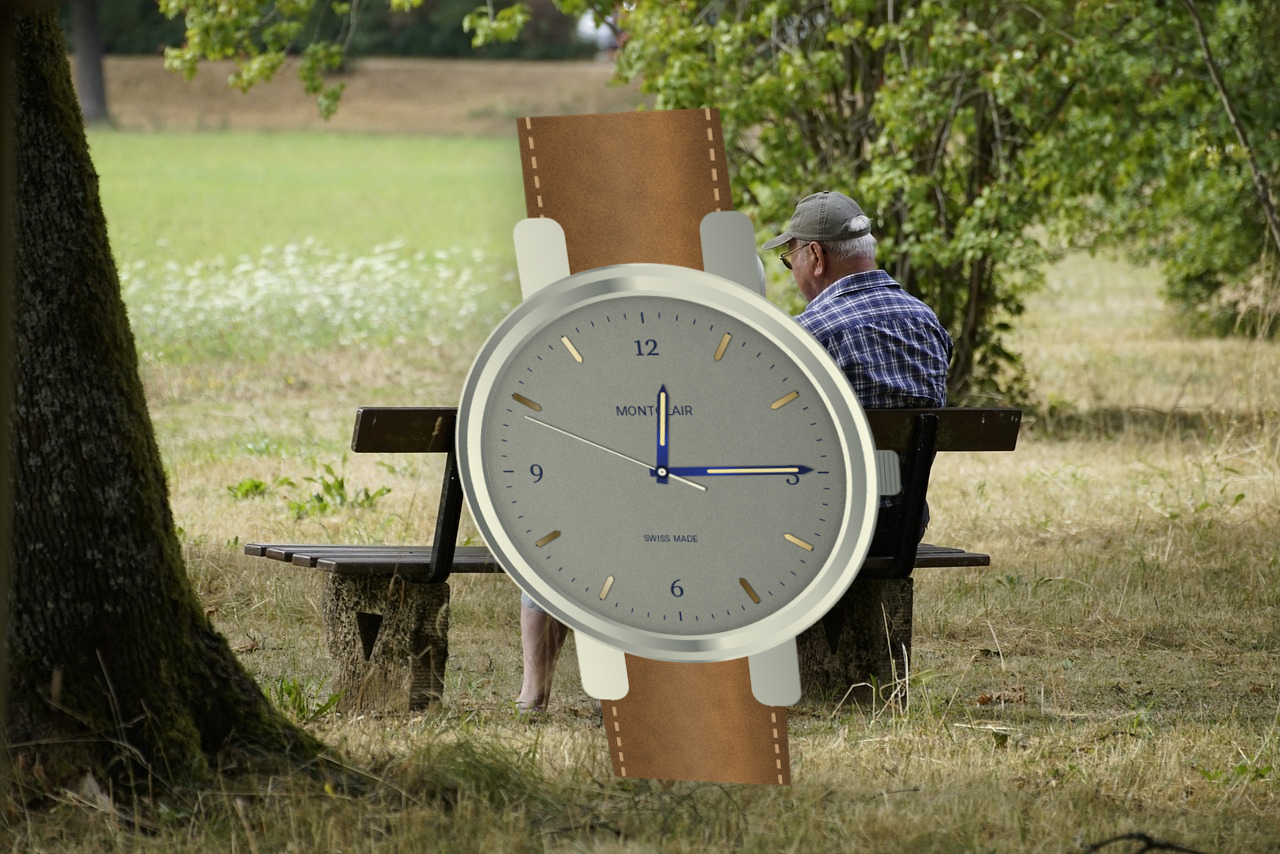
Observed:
{"hour": 12, "minute": 14, "second": 49}
